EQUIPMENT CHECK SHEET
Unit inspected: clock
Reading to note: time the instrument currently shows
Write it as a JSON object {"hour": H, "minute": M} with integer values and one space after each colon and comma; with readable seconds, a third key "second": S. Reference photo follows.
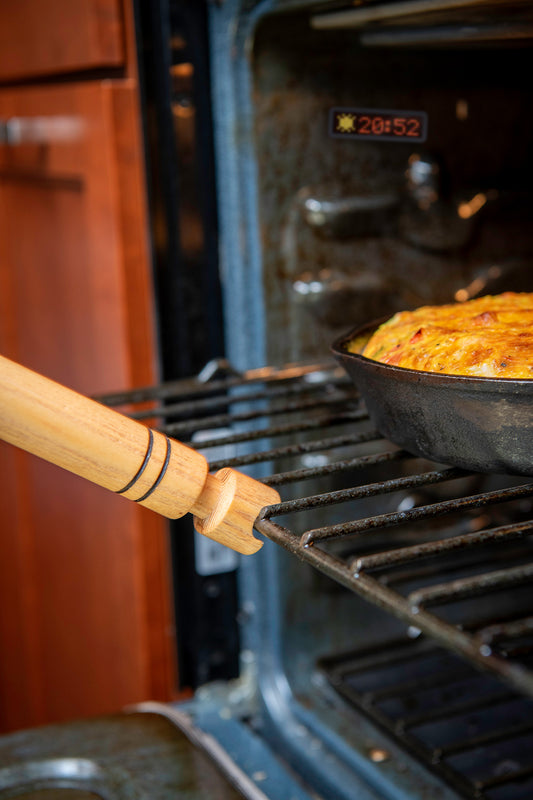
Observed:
{"hour": 20, "minute": 52}
